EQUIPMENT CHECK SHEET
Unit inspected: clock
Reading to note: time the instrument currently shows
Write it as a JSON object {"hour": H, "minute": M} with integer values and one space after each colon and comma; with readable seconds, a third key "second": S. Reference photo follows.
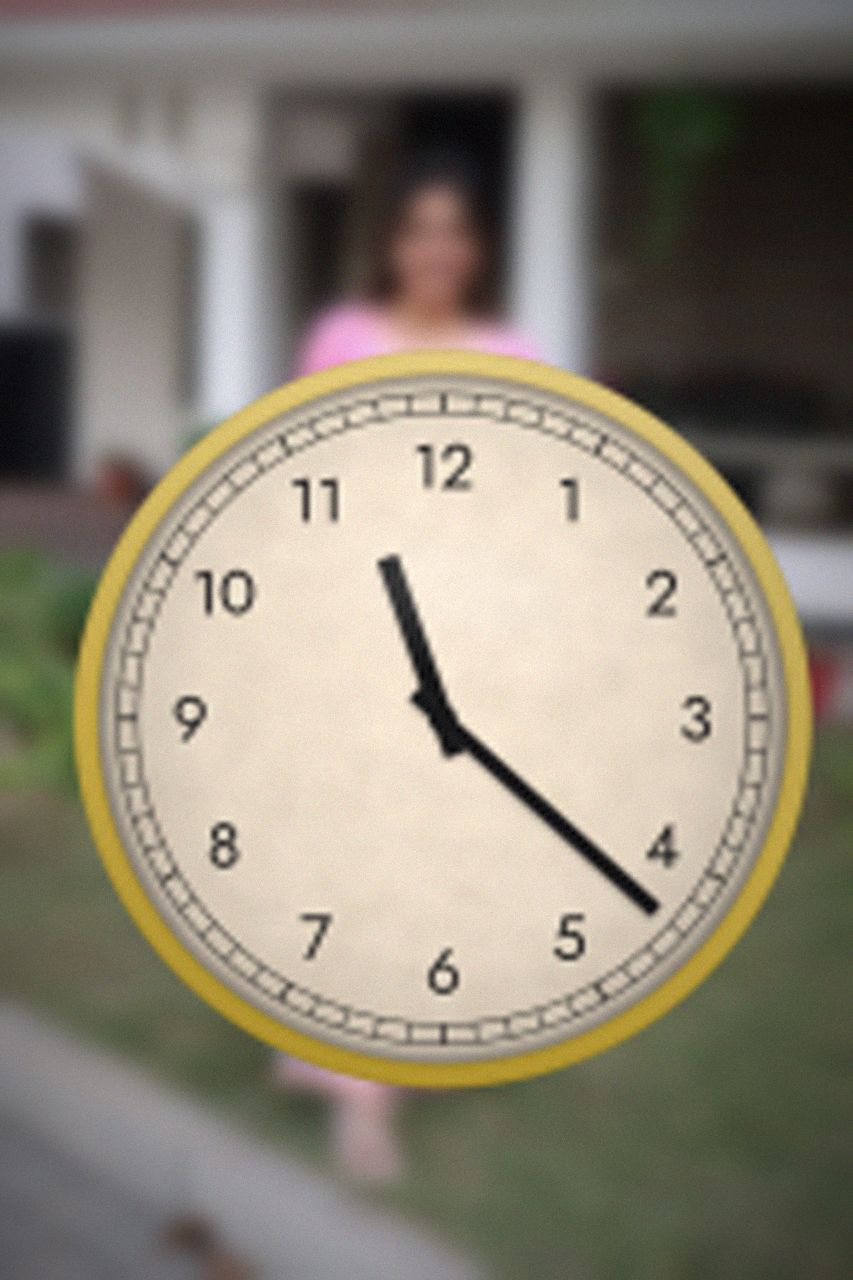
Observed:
{"hour": 11, "minute": 22}
